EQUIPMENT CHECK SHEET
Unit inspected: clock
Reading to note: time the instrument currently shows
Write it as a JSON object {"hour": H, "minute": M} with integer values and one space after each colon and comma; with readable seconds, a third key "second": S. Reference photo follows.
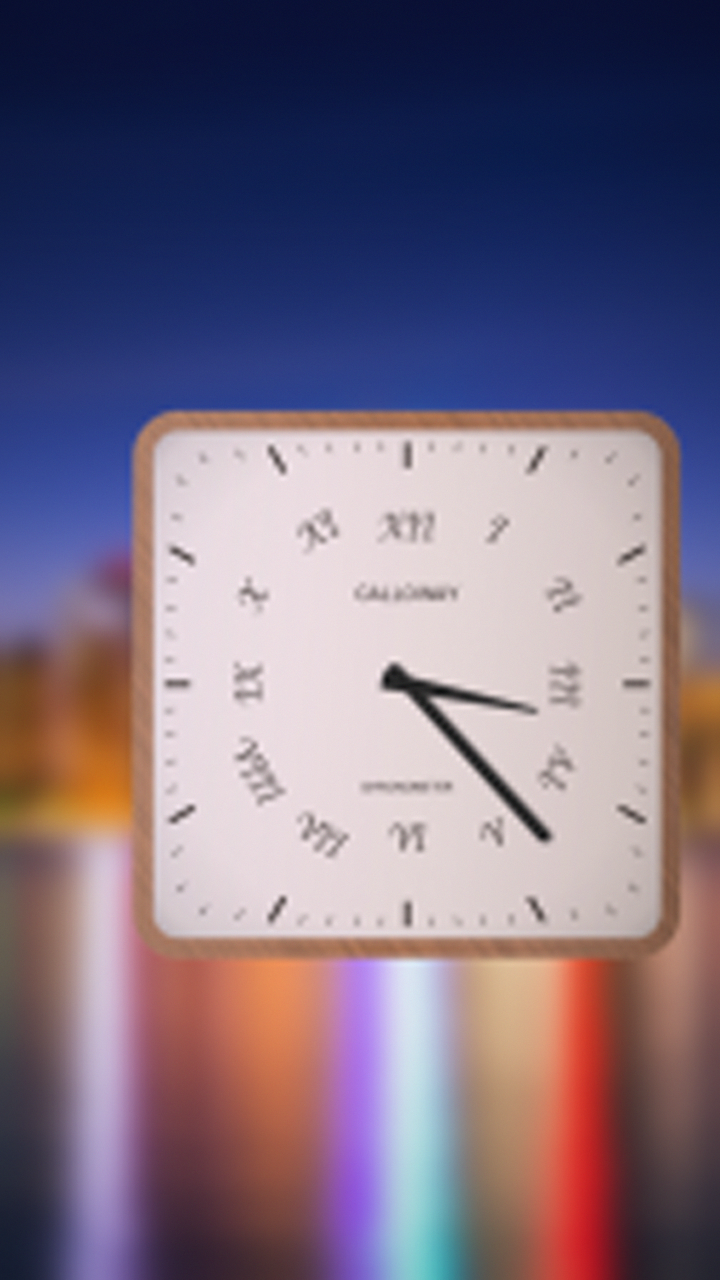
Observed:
{"hour": 3, "minute": 23}
